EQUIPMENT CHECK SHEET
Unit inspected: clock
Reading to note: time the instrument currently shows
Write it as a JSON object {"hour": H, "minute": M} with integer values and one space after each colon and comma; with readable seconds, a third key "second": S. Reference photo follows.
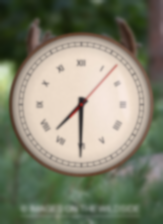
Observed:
{"hour": 7, "minute": 30, "second": 7}
